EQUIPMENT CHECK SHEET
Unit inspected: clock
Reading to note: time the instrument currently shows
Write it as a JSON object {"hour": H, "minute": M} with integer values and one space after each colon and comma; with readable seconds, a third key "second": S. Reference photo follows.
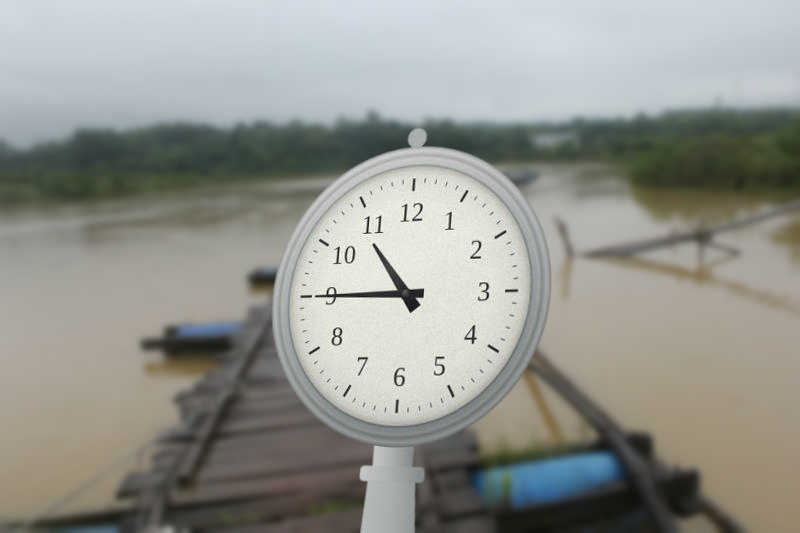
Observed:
{"hour": 10, "minute": 45}
